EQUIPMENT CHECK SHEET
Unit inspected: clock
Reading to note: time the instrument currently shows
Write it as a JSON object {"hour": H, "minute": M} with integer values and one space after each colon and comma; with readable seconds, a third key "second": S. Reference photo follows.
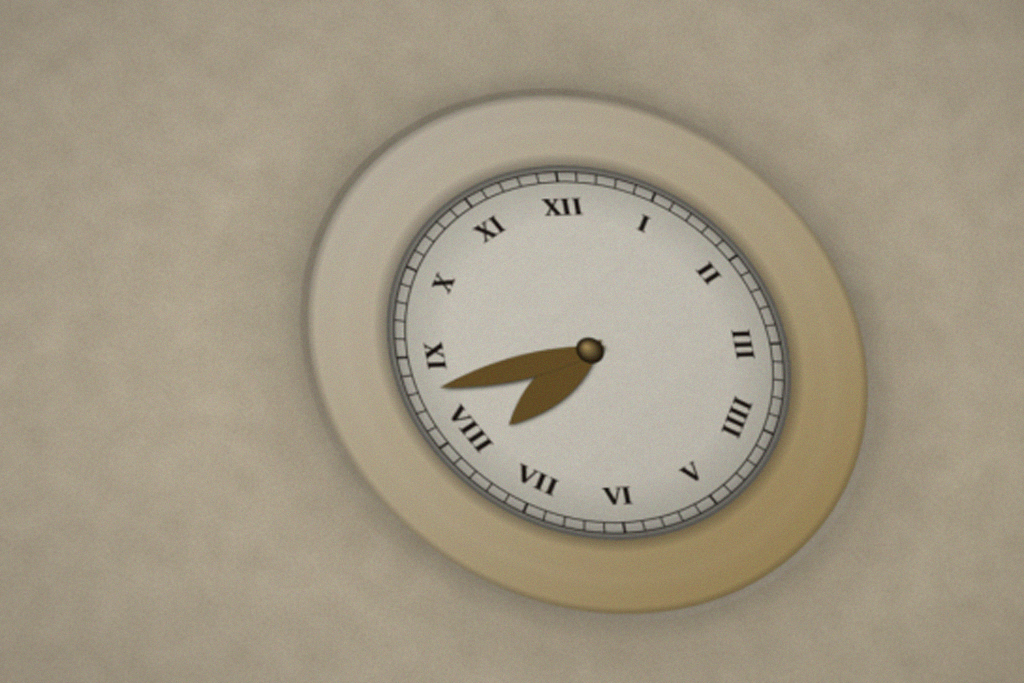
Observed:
{"hour": 7, "minute": 43}
